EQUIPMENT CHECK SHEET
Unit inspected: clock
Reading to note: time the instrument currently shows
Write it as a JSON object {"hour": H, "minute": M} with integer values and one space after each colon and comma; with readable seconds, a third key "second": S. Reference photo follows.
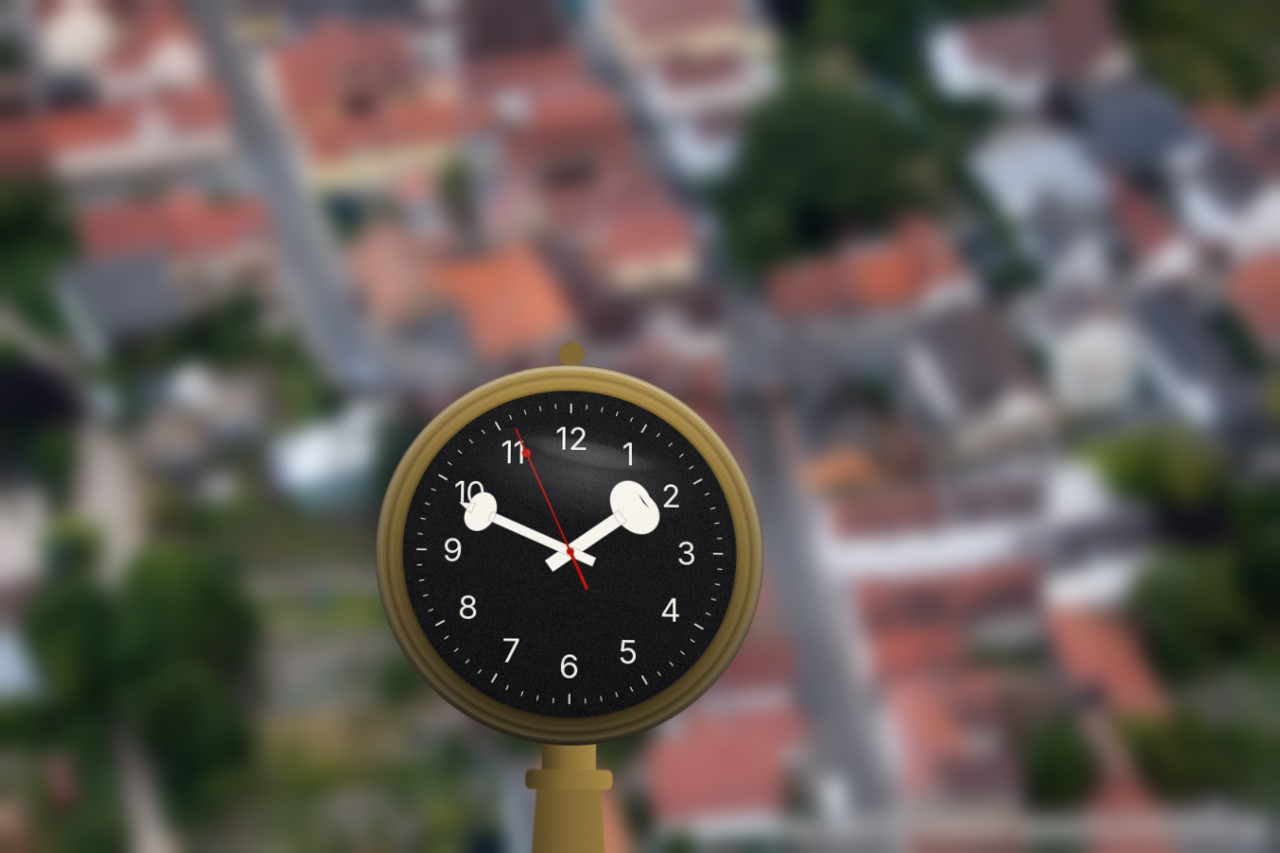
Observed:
{"hour": 1, "minute": 48, "second": 56}
